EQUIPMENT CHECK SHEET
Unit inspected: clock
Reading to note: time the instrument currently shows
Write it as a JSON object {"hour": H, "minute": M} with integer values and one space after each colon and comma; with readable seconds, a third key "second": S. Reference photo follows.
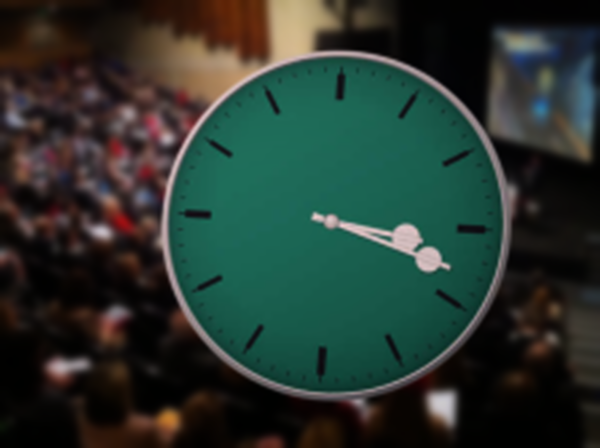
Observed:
{"hour": 3, "minute": 18}
